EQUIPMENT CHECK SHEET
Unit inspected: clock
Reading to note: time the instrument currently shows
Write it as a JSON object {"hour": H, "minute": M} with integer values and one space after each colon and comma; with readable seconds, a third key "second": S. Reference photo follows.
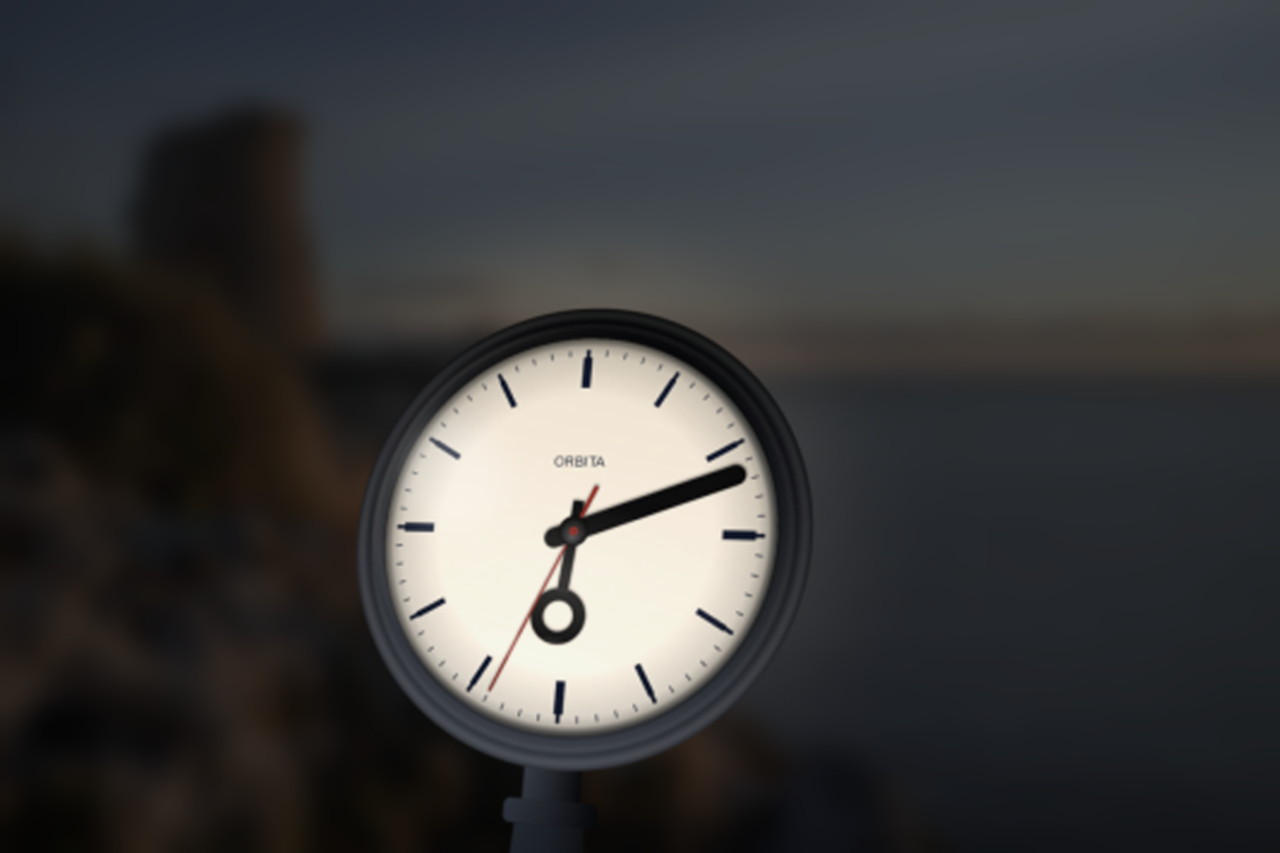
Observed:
{"hour": 6, "minute": 11, "second": 34}
